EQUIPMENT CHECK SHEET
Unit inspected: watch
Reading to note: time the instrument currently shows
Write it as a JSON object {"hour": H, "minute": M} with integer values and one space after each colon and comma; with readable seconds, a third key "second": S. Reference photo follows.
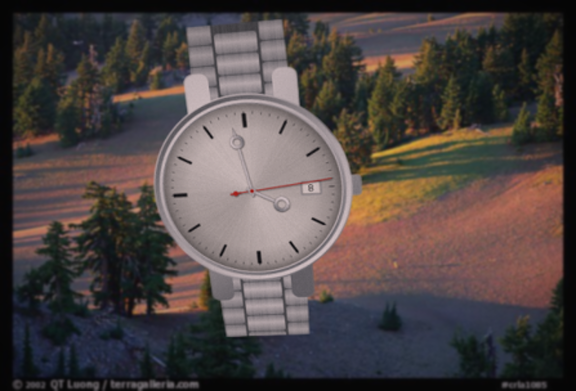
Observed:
{"hour": 3, "minute": 58, "second": 14}
